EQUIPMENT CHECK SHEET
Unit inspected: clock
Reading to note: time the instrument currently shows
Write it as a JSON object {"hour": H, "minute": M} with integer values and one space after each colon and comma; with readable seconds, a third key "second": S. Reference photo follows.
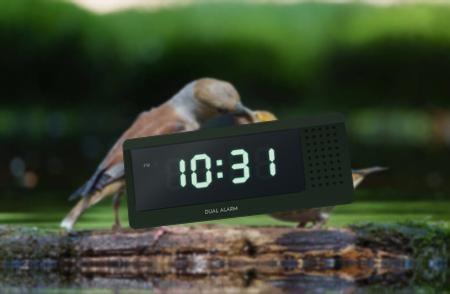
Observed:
{"hour": 10, "minute": 31}
